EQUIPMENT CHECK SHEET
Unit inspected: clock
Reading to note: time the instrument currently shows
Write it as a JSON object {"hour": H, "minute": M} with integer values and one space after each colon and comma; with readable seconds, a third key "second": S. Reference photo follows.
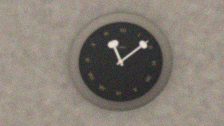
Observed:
{"hour": 11, "minute": 8}
